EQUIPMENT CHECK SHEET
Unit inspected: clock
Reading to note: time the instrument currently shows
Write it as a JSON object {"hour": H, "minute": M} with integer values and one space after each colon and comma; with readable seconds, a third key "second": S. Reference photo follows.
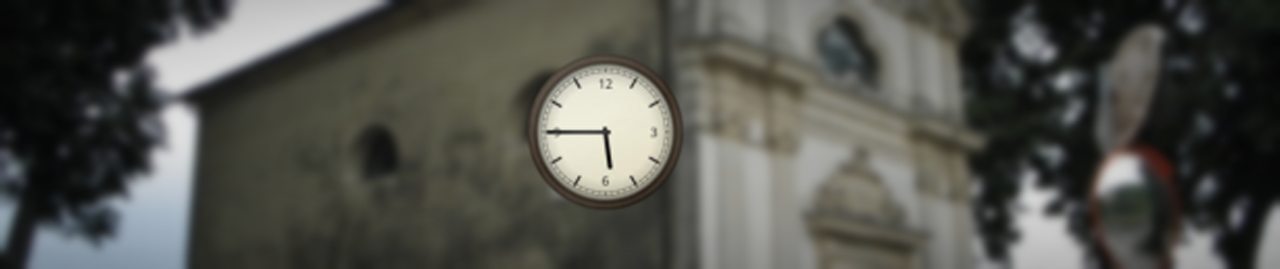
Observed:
{"hour": 5, "minute": 45}
